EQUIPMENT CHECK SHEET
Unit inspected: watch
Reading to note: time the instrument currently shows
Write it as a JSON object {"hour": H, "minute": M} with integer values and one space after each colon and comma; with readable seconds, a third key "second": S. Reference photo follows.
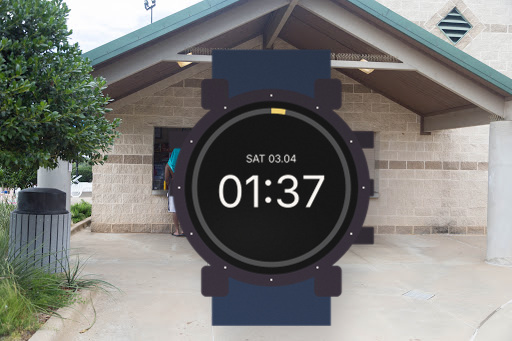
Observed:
{"hour": 1, "minute": 37}
